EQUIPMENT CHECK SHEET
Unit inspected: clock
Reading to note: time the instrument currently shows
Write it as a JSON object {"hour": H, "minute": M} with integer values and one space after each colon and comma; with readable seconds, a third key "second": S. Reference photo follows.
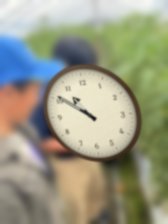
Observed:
{"hour": 10, "minute": 51}
